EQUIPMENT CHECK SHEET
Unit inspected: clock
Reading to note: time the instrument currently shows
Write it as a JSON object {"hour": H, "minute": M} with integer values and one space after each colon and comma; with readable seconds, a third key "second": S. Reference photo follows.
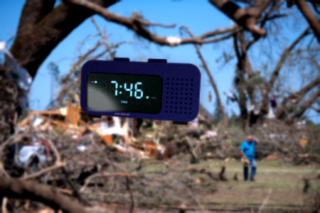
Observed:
{"hour": 7, "minute": 46}
